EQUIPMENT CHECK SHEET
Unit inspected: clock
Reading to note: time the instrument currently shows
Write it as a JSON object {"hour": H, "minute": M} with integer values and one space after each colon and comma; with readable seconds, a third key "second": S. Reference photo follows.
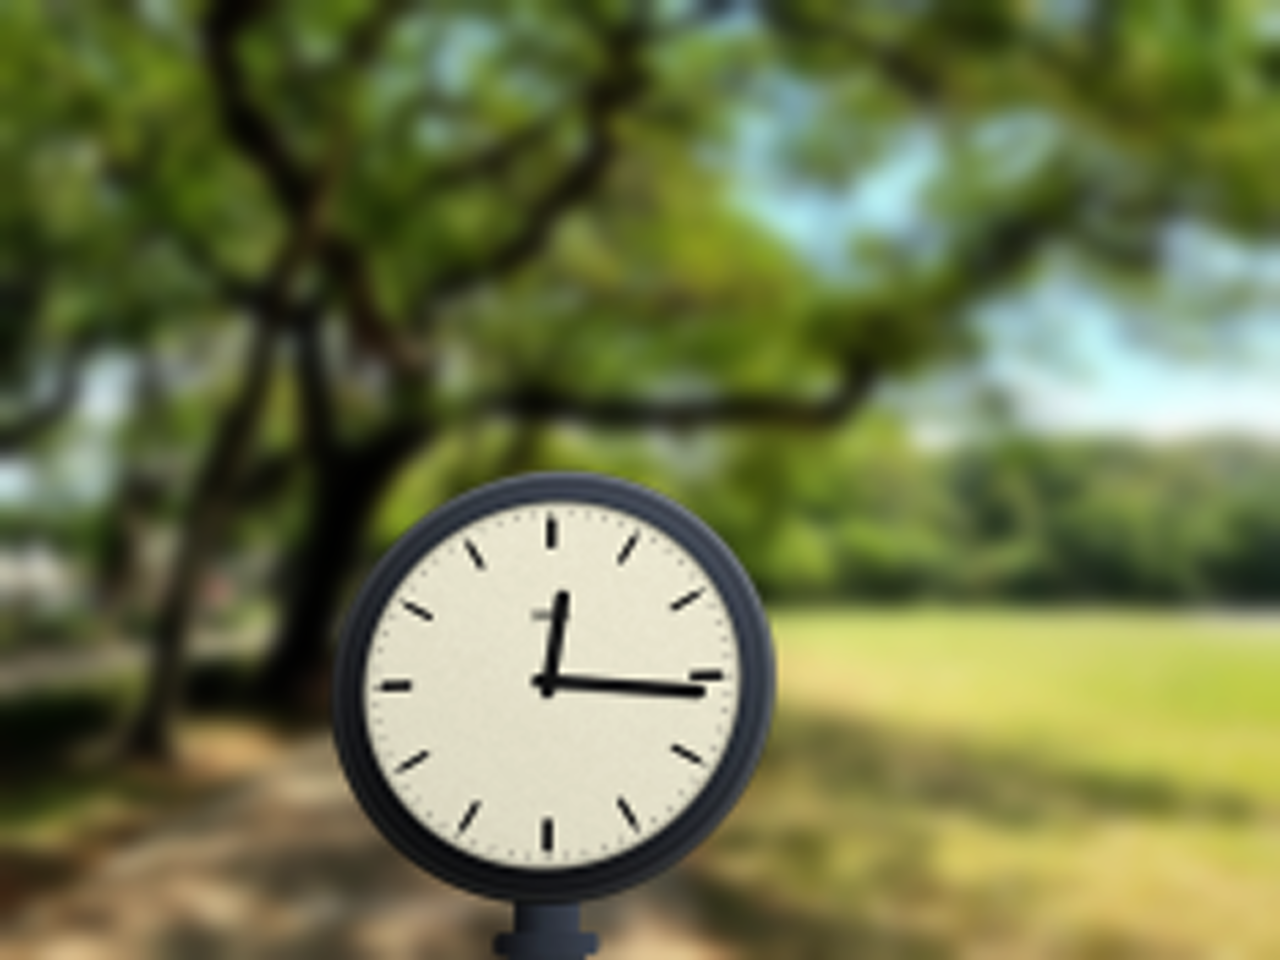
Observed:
{"hour": 12, "minute": 16}
